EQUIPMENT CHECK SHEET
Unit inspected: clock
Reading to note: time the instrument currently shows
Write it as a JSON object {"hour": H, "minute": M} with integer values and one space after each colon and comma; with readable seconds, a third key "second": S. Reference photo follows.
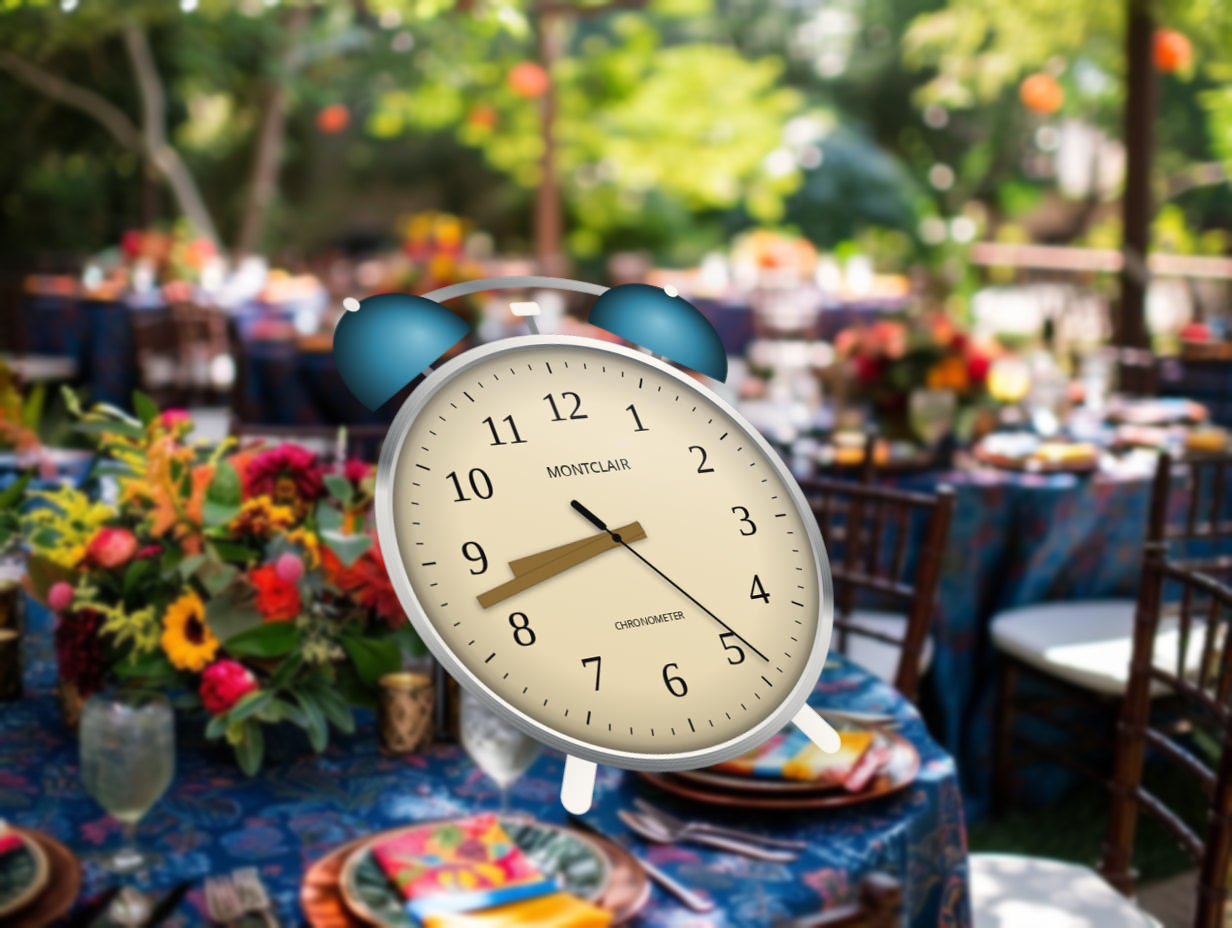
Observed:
{"hour": 8, "minute": 42, "second": 24}
